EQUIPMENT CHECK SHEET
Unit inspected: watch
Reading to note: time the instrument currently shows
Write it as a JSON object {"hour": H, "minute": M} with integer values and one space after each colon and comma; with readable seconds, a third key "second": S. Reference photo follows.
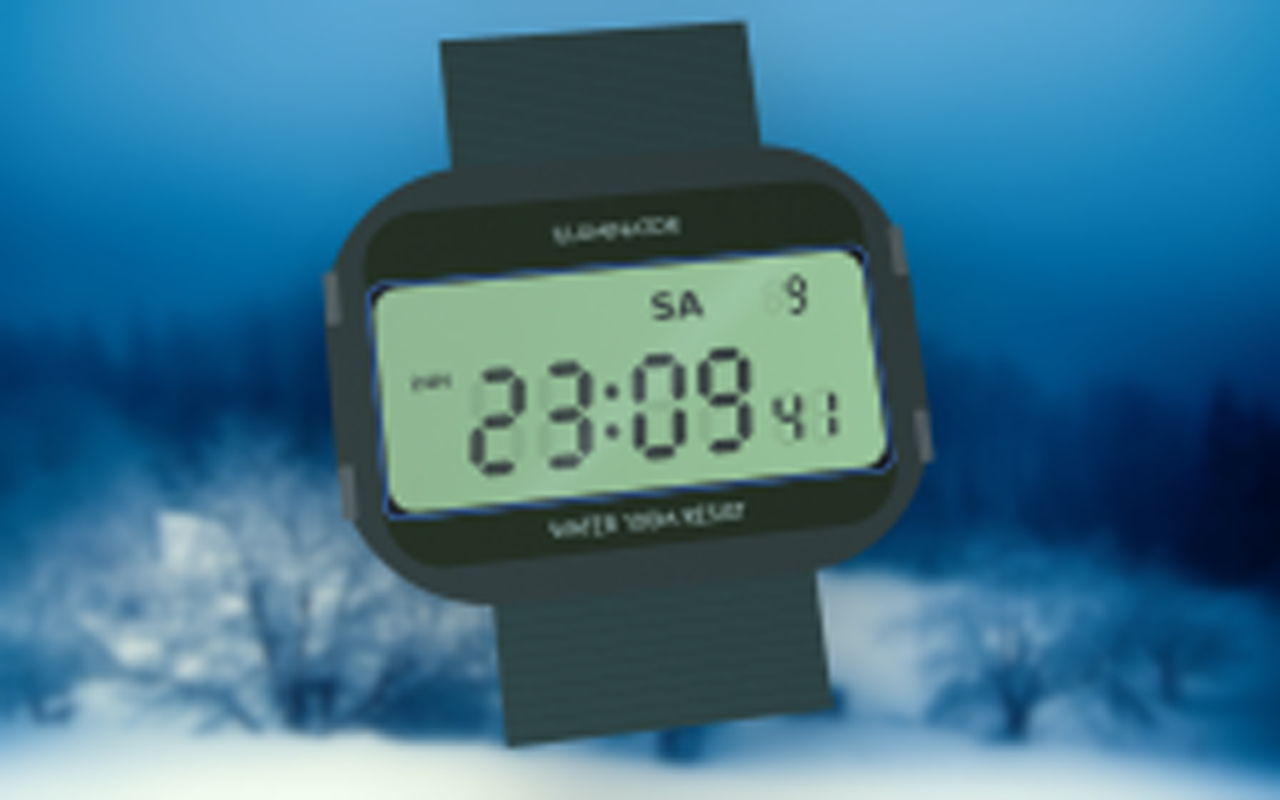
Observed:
{"hour": 23, "minute": 9, "second": 41}
